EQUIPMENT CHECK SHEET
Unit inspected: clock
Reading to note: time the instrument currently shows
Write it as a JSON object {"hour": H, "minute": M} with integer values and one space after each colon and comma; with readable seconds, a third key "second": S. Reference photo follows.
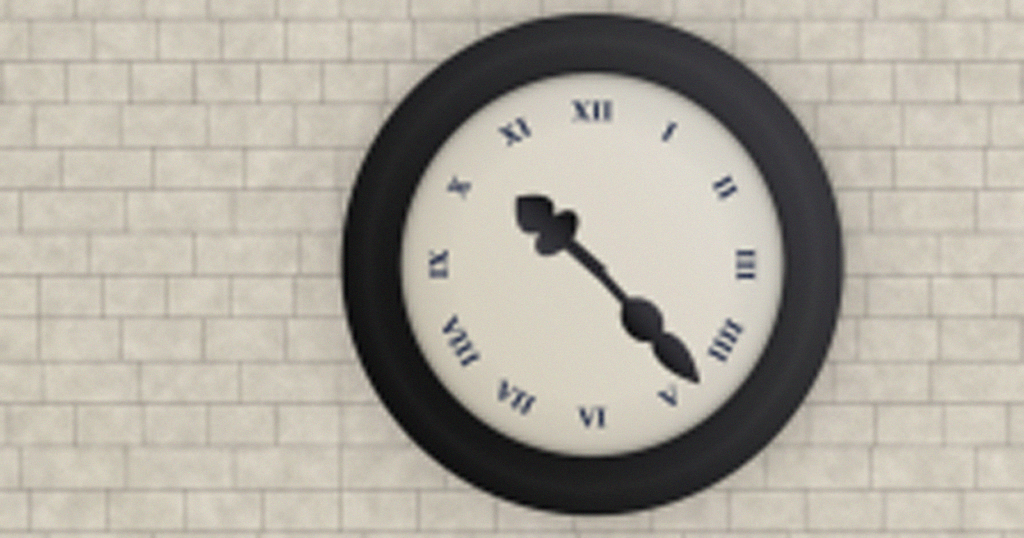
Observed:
{"hour": 10, "minute": 23}
